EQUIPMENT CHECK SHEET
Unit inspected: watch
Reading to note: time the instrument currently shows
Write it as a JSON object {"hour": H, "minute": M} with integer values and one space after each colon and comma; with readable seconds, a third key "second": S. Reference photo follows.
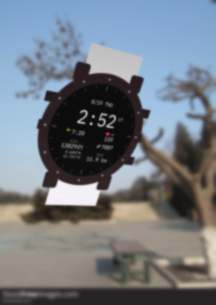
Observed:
{"hour": 2, "minute": 52}
